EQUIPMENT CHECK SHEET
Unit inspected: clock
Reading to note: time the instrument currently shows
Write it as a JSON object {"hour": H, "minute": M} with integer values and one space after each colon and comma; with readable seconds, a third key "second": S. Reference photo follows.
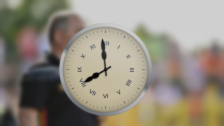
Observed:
{"hour": 7, "minute": 59}
